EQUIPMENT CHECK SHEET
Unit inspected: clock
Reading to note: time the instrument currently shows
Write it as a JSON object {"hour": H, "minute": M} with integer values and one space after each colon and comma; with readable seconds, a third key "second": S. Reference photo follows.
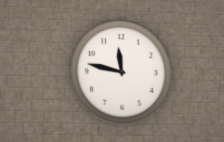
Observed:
{"hour": 11, "minute": 47}
